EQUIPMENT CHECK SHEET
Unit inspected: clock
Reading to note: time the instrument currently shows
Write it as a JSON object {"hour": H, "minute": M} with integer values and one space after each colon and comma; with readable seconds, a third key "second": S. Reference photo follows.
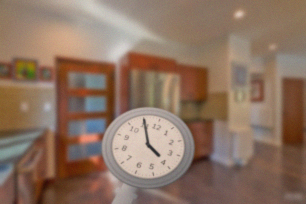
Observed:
{"hour": 3, "minute": 55}
